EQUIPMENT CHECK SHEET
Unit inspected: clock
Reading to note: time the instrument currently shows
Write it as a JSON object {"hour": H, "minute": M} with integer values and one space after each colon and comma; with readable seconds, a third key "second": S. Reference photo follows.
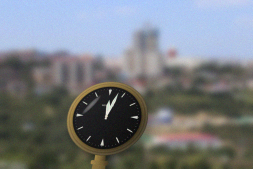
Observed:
{"hour": 12, "minute": 3}
